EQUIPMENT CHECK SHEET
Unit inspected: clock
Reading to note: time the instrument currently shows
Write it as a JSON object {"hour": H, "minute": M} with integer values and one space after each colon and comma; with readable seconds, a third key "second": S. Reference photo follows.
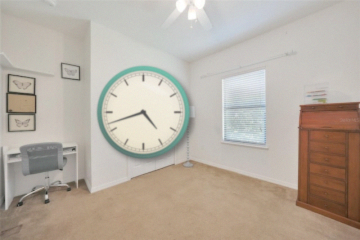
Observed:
{"hour": 4, "minute": 42}
